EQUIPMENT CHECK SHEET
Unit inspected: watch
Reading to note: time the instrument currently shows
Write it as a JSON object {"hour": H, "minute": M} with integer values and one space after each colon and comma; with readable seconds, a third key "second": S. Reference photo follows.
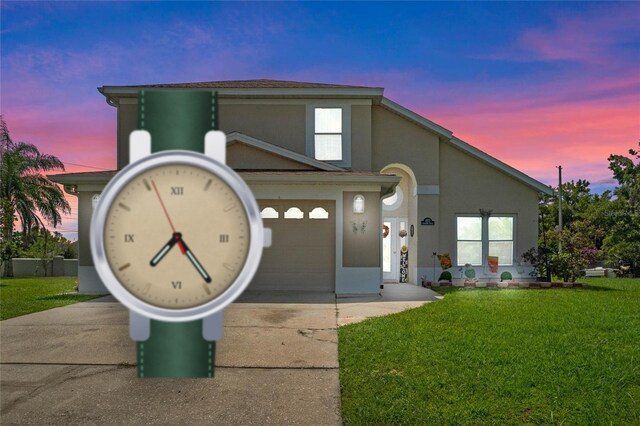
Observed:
{"hour": 7, "minute": 23, "second": 56}
